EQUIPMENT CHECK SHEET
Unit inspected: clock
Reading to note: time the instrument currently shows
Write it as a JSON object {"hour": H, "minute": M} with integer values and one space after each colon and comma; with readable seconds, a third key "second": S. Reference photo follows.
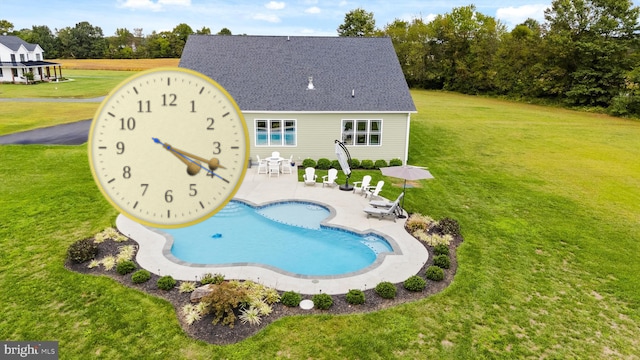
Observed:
{"hour": 4, "minute": 18, "second": 20}
